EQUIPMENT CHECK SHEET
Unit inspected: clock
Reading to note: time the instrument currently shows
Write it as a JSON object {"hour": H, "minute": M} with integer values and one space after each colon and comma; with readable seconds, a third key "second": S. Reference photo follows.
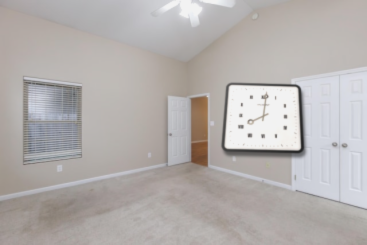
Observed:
{"hour": 8, "minute": 1}
